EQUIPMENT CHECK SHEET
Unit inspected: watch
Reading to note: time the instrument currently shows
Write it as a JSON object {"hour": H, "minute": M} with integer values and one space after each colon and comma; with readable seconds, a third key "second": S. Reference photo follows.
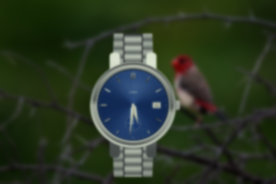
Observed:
{"hour": 5, "minute": 31}
